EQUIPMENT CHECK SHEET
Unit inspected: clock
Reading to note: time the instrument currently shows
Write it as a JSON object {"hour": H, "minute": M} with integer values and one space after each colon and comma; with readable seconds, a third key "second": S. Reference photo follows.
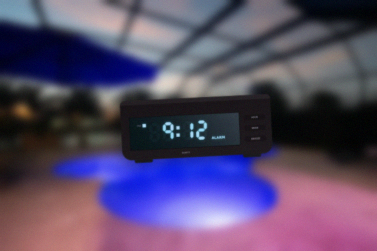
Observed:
{"hour": 9, "minute": 12}
